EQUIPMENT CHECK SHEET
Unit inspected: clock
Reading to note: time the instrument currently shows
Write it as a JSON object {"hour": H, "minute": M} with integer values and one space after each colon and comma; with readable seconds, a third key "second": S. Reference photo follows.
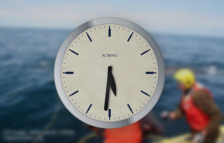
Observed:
{"hour": 5, "minute": 31}
